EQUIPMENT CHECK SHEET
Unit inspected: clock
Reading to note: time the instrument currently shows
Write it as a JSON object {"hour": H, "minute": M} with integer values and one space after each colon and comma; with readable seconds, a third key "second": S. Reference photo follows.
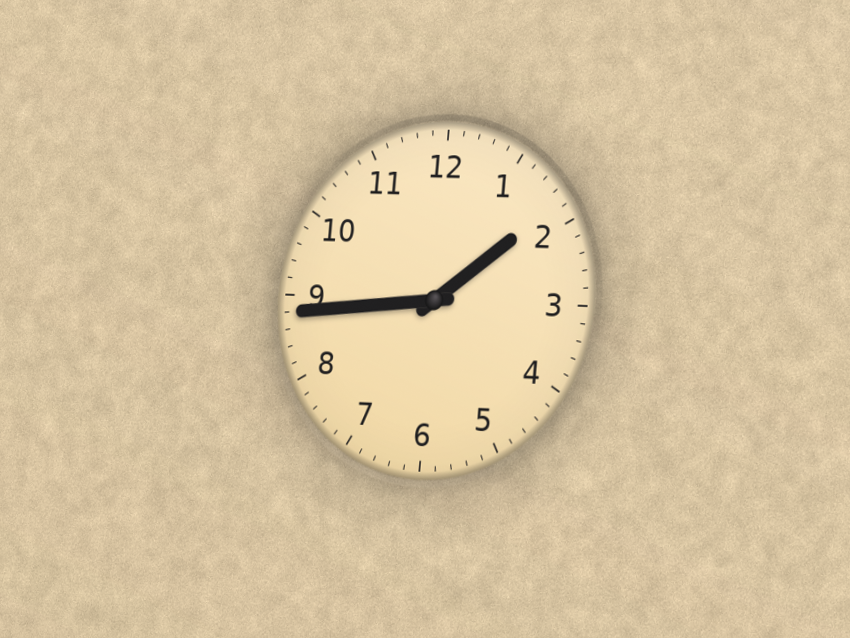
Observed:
{"hour": 1, "minute": 44}
